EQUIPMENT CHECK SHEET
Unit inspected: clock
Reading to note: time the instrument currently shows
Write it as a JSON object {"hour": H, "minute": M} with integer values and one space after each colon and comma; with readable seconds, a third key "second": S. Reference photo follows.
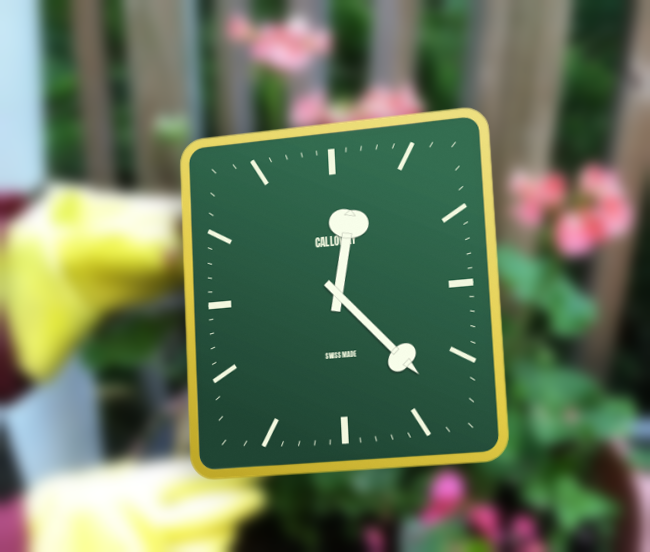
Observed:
{"hour": 12, "minute": 23}
